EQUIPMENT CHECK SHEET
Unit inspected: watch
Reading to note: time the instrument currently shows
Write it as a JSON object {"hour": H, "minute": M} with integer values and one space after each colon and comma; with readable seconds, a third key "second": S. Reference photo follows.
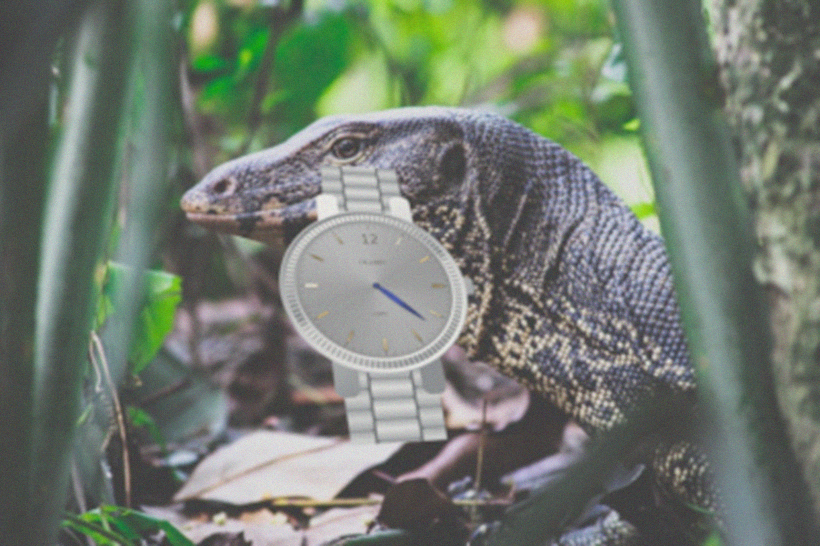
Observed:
{"hour": 4, "minute": 22}
